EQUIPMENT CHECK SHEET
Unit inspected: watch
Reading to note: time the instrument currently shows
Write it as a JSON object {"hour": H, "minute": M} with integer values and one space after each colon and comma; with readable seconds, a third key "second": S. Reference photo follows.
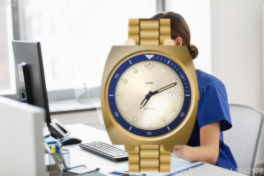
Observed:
{"hour": 7, "minute": 11}
